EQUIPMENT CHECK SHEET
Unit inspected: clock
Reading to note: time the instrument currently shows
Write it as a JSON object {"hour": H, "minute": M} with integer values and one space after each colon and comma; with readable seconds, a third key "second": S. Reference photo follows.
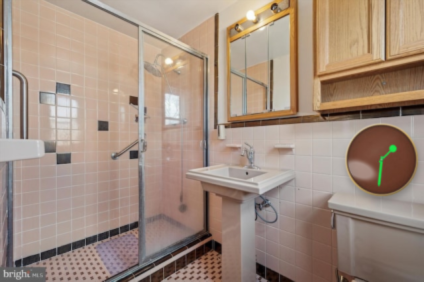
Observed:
{"hour": 1, "minute": 31}
